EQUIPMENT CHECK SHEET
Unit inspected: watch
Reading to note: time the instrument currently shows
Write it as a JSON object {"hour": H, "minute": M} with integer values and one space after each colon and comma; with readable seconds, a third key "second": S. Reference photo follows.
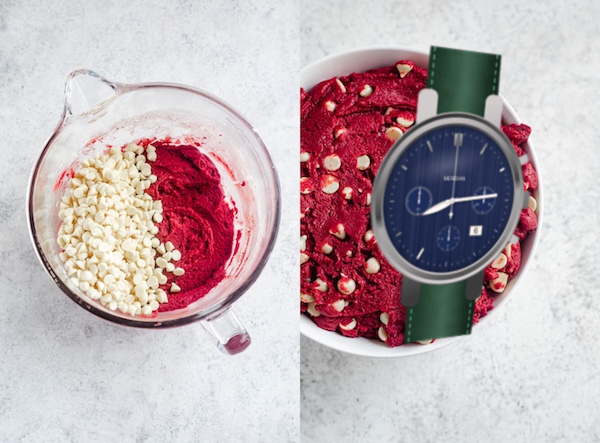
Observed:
{"hour": 8, "minute": 14}
